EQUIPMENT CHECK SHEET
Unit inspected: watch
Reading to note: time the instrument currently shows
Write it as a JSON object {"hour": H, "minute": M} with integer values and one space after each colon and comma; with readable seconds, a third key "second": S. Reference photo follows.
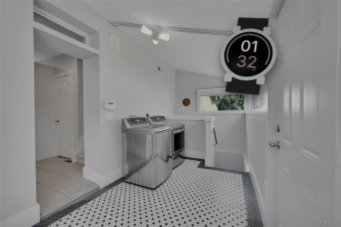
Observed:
{"hour": 1, "minute": 32}
